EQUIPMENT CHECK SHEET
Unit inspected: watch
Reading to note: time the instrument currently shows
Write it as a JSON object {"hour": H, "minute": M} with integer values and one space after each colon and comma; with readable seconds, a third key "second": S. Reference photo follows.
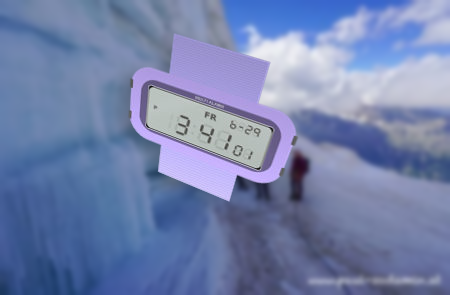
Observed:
{"hour": 3, "minute": 41, "second": 1}
